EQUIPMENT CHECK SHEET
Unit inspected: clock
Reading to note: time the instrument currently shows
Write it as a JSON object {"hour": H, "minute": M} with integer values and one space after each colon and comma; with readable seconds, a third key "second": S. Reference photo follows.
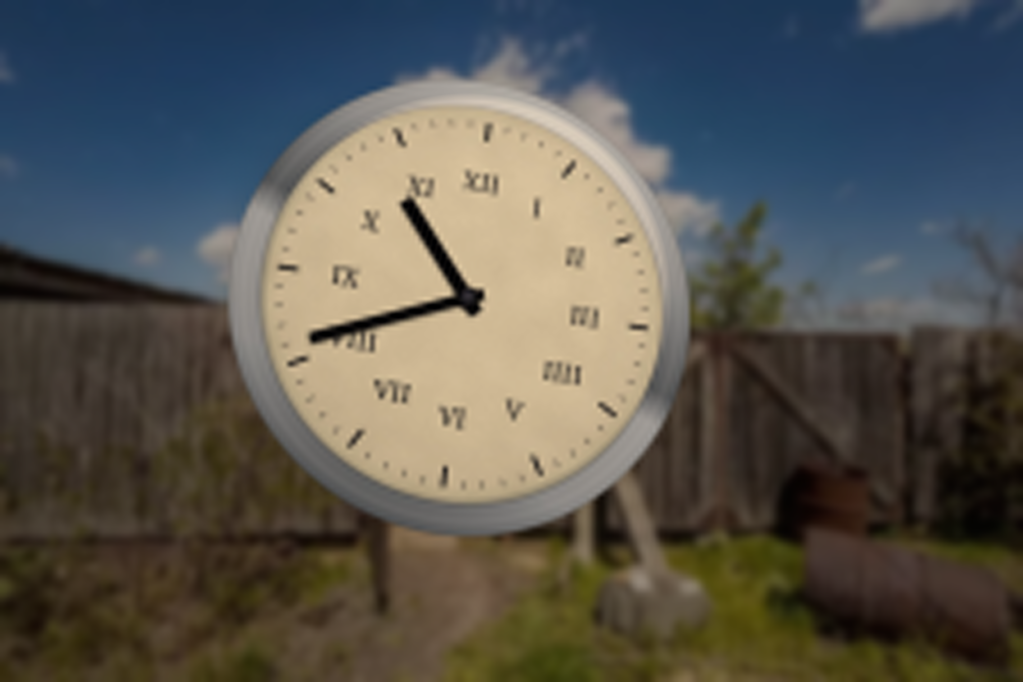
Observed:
{"hour": 10, "minute": 41}
